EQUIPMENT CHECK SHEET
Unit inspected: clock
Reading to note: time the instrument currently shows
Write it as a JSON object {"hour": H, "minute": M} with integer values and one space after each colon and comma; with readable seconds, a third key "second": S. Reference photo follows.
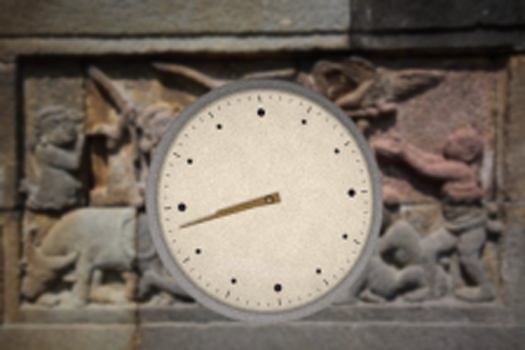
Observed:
{"hour": 8, "minute": 43}
